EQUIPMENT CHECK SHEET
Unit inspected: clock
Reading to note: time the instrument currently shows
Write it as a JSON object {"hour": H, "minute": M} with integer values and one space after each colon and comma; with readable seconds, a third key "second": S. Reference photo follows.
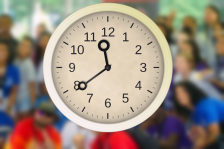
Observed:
{"hour": 11, "minute": 39}
